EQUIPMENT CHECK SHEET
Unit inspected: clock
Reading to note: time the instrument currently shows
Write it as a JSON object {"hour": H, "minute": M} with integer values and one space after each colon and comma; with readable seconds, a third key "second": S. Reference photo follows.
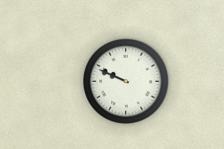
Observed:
{"hour": 9, "minute": 49}
